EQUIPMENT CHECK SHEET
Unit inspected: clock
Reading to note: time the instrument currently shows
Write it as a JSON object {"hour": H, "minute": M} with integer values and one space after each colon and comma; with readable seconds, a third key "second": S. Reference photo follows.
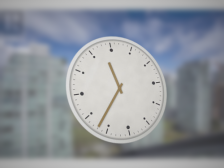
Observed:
{"hour": 11, "minute": 37}
